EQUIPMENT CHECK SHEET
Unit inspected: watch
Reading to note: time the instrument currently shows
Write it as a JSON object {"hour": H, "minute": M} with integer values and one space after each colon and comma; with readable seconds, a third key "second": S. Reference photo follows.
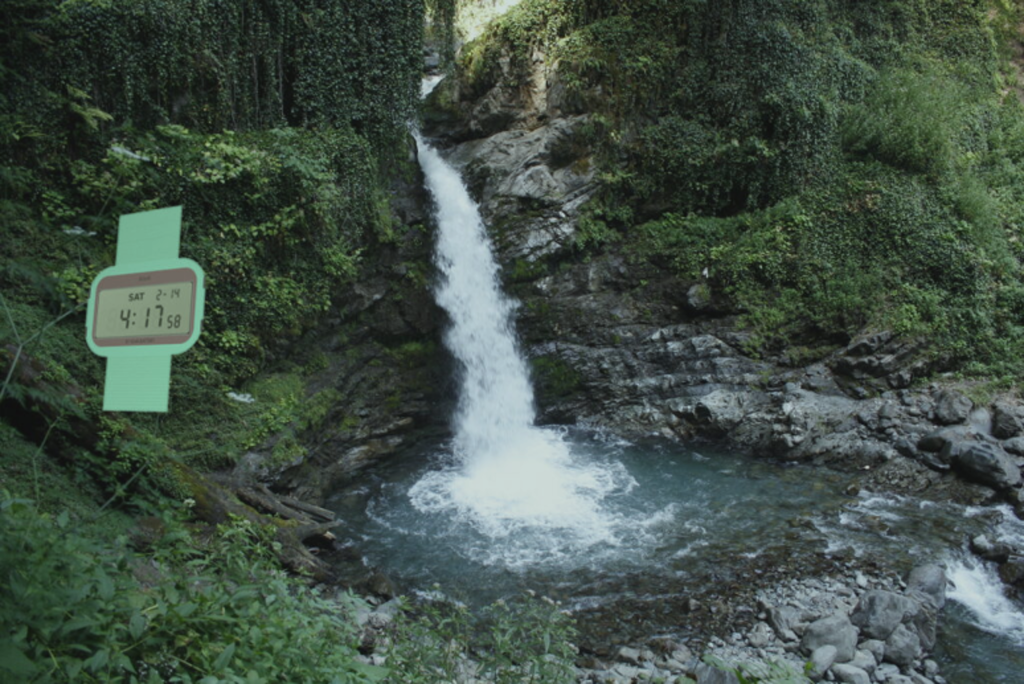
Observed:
{"hour": 4, "minute": 17, "second": 58}
